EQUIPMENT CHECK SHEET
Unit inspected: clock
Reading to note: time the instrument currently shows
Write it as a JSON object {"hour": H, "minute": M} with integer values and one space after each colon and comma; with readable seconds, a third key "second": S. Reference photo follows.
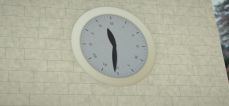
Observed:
{"hour": 11, "minute": 31}
